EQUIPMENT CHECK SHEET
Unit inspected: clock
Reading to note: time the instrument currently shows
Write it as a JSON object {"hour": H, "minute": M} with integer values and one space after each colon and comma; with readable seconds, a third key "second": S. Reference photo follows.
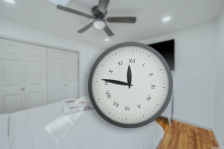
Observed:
{"hour": 11, "minute": 46}
